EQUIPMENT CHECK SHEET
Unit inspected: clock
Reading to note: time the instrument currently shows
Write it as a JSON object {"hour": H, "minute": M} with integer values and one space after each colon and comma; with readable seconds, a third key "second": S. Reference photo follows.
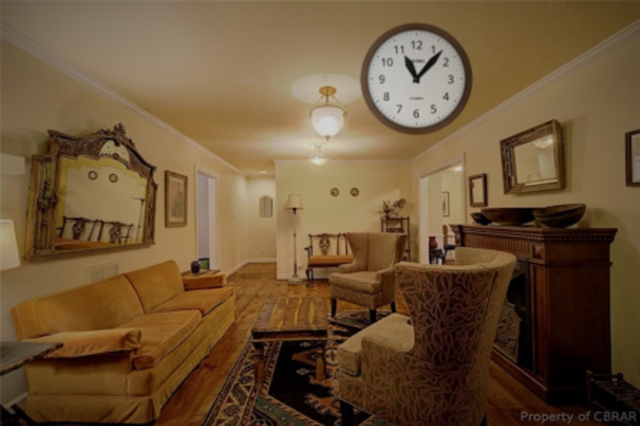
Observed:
{"hour": 11, "minute": 7}
